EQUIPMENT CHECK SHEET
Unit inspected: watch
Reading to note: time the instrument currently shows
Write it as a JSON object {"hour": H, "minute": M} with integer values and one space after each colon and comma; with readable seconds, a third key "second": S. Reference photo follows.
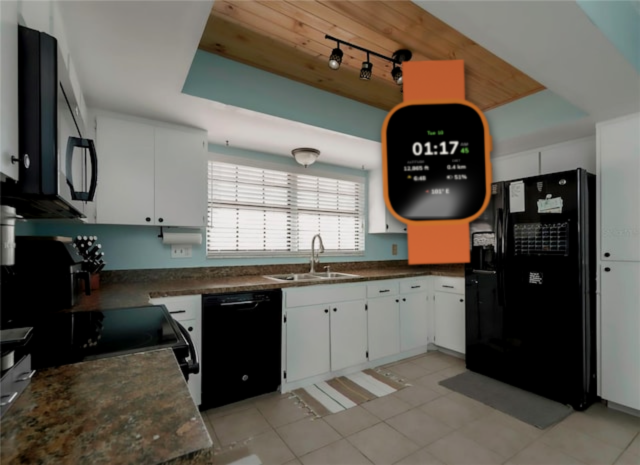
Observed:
{"hour": 1, "minute": 17}
